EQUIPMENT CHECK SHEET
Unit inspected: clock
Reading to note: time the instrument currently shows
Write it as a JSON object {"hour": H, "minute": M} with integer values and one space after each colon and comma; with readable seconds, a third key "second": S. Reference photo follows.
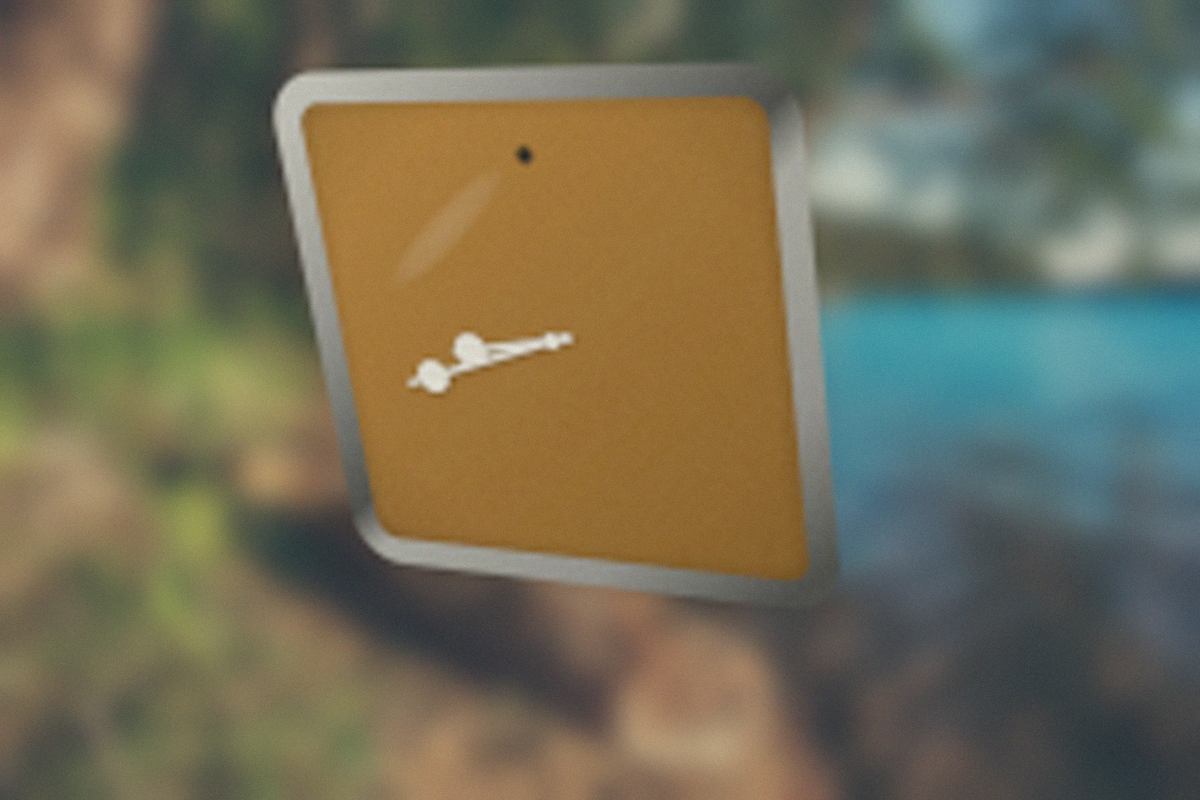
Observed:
{"hour": 8, "minute": 42}
